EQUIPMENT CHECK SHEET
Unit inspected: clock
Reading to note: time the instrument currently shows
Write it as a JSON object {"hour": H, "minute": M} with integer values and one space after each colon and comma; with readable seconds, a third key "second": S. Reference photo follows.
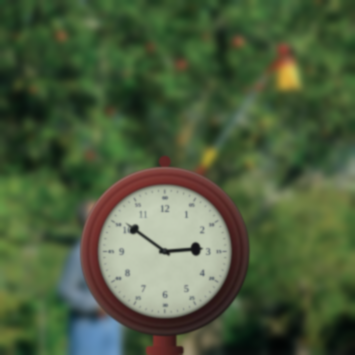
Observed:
{"hour": 2, "minute": 51}
